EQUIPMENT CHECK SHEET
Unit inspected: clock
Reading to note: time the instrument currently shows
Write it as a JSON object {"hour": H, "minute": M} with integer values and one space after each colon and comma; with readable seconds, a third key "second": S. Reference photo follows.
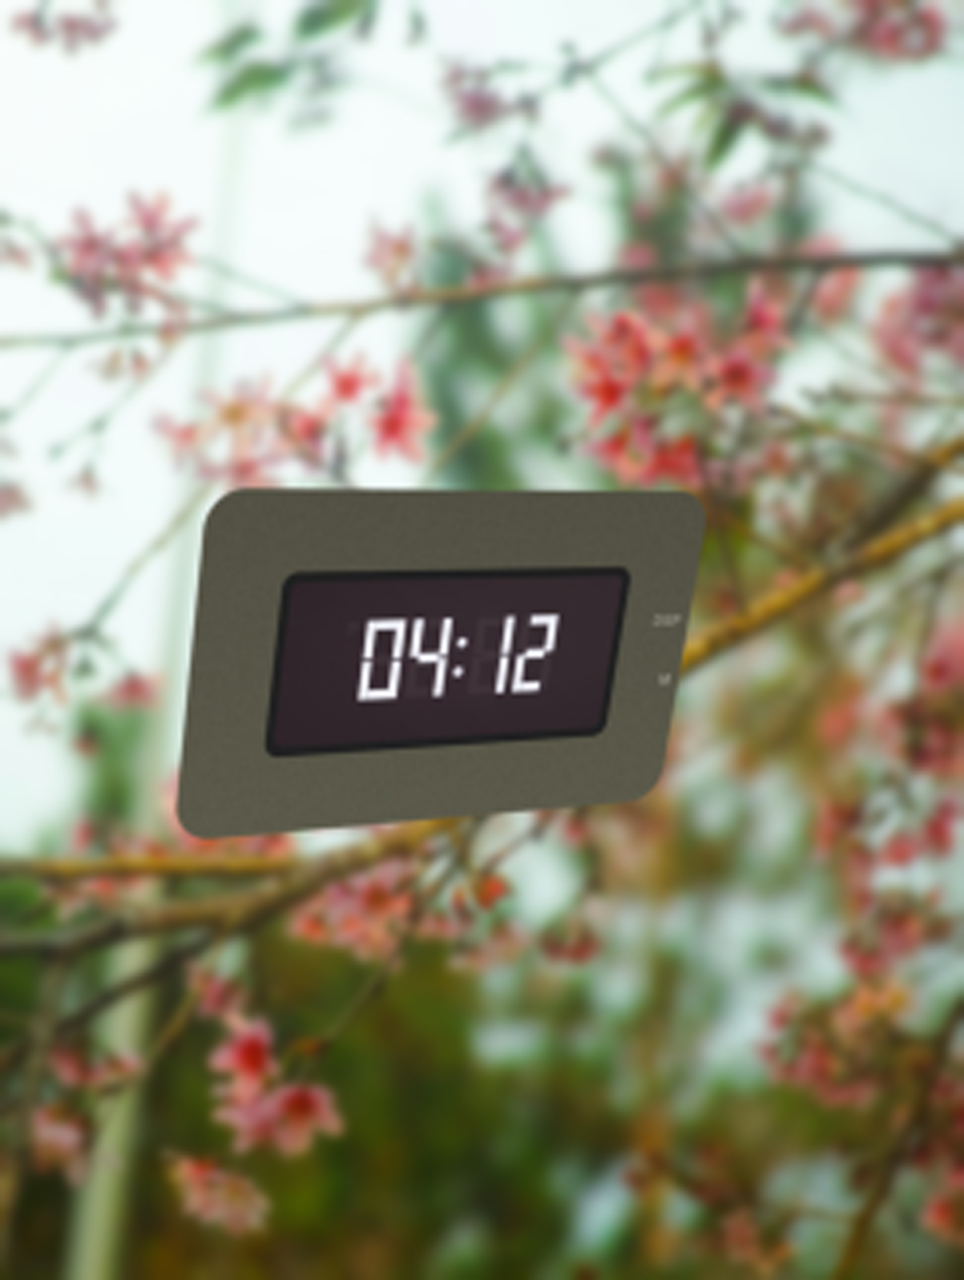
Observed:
{"hour": 4, "minute": 12}
